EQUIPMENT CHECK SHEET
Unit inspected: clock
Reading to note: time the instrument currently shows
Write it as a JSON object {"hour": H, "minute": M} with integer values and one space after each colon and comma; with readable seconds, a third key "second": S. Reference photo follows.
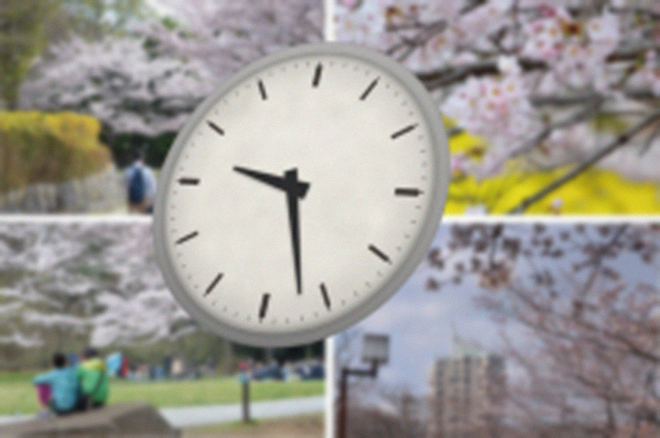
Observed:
{"hour": 9, "minute": 27}
